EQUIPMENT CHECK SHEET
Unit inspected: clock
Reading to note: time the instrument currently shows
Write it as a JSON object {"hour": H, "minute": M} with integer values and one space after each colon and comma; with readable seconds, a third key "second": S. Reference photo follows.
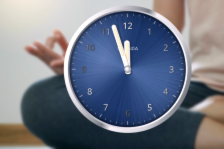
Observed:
{"hour": 11, "minute": 57}
